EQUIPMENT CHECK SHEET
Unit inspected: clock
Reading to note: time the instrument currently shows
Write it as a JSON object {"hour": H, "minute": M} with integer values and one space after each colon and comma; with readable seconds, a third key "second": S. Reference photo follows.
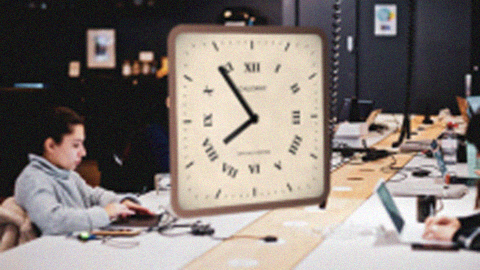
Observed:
{"hour": 7, "minute": 54}
